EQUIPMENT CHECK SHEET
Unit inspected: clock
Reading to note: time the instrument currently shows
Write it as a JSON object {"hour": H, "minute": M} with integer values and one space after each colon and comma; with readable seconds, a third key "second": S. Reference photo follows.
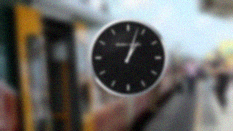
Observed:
{"hour": 1, "minute": 3}
